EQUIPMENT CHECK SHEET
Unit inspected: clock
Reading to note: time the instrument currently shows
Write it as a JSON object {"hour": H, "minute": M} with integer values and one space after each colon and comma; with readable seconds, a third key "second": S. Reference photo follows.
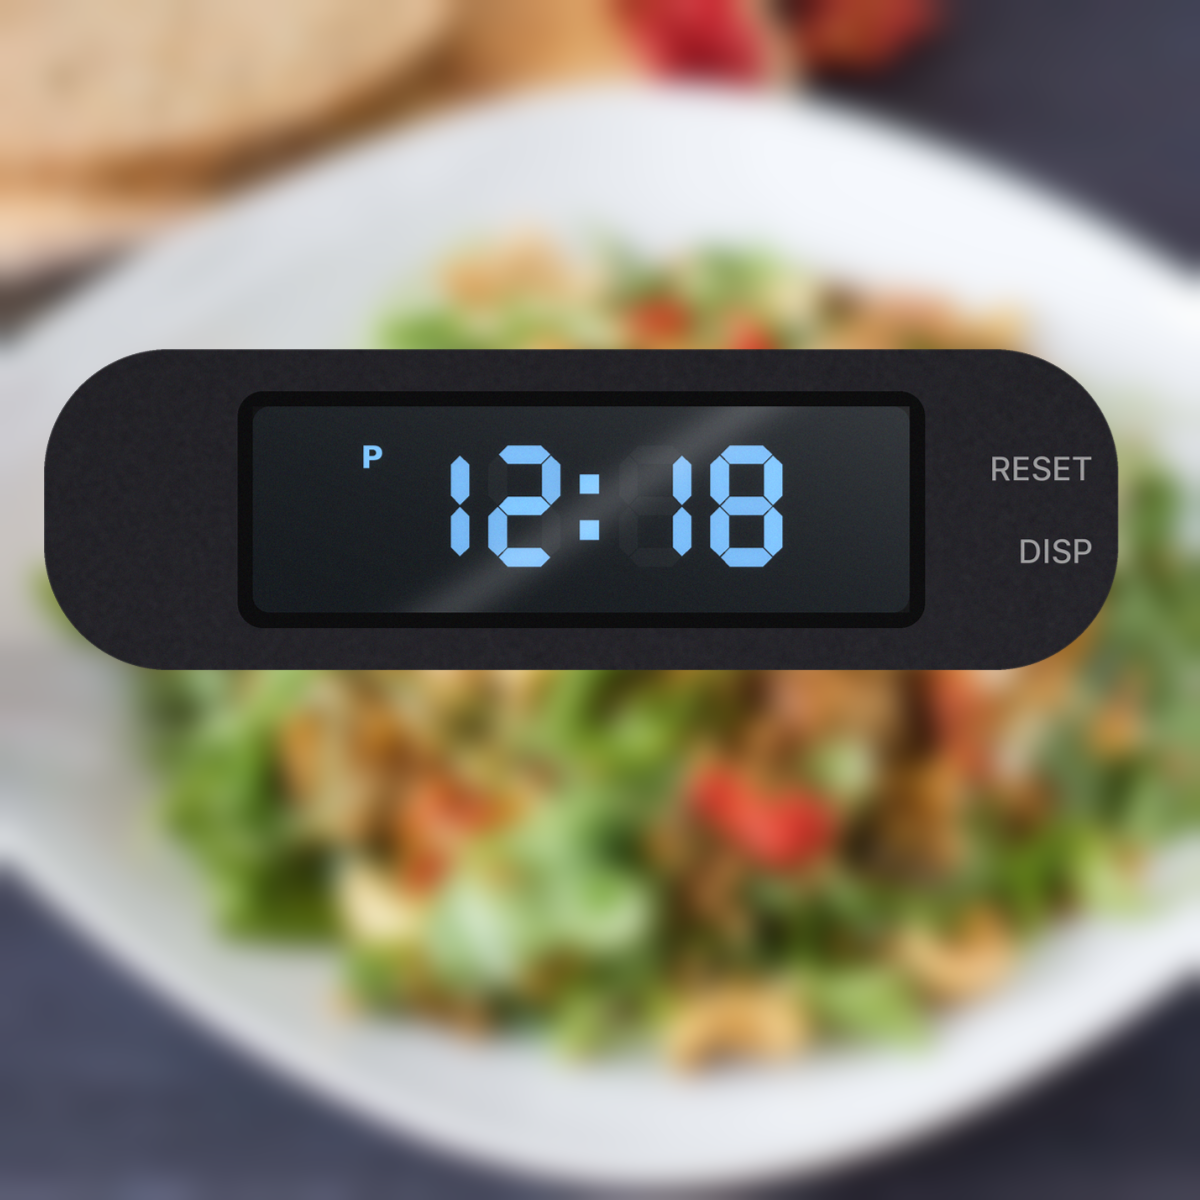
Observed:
{"hour": 12, "minute": 18}
